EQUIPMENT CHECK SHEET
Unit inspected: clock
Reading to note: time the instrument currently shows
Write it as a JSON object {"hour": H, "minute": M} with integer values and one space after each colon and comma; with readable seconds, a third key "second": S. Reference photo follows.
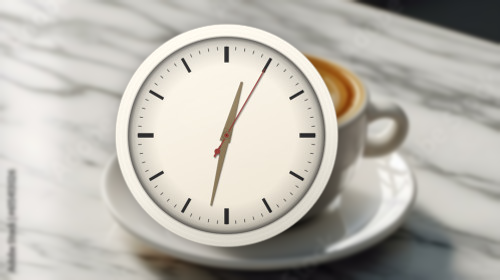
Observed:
{"hour": 12, "minute": 32, "second": 5}
